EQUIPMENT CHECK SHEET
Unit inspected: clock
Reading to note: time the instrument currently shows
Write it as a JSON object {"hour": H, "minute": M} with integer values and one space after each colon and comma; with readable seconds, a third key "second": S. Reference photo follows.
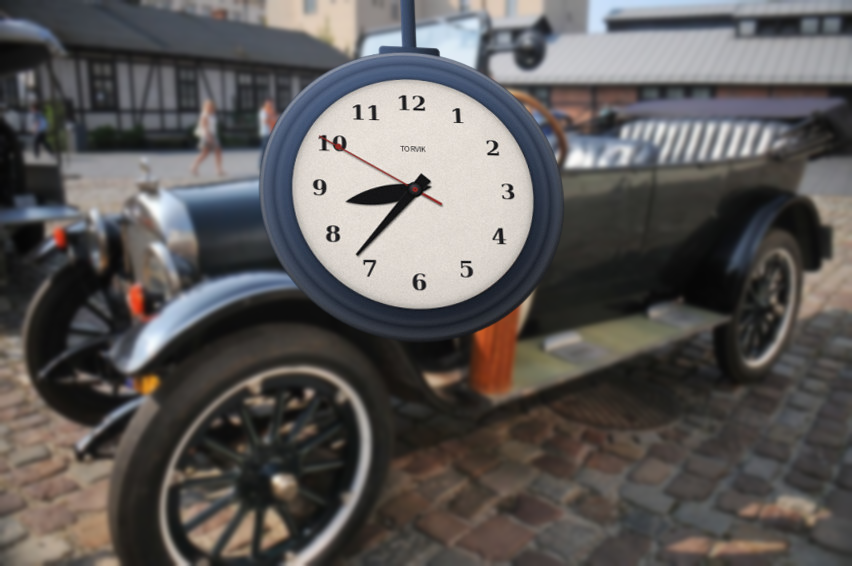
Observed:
{"hour": 8, "minute": 36, "second": 50}
